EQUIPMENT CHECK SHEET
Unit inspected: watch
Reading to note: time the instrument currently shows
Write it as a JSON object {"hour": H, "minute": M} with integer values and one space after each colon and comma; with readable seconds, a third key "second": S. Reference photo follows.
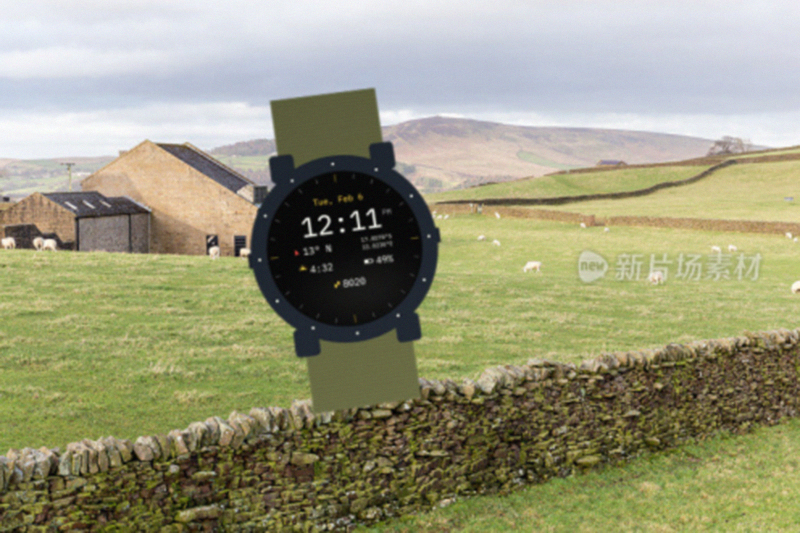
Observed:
{"hour": 12, "minute": 11}
